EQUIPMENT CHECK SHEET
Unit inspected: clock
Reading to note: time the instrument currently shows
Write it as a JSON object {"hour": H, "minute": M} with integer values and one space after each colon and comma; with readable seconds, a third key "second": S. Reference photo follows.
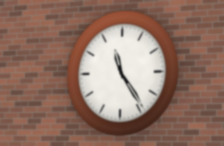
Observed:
{"hour": 11, "minute": 24}
